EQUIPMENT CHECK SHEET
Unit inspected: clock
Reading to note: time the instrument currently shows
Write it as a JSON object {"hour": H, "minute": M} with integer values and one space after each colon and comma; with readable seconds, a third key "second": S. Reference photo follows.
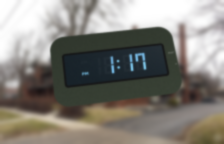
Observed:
{"hour": 1, "minute": 17}
